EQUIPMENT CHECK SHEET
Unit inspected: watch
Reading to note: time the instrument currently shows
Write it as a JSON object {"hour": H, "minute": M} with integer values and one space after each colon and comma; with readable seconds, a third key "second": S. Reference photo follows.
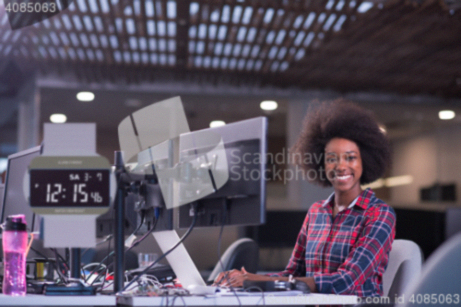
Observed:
{"hour": 12, "minute": 15}
